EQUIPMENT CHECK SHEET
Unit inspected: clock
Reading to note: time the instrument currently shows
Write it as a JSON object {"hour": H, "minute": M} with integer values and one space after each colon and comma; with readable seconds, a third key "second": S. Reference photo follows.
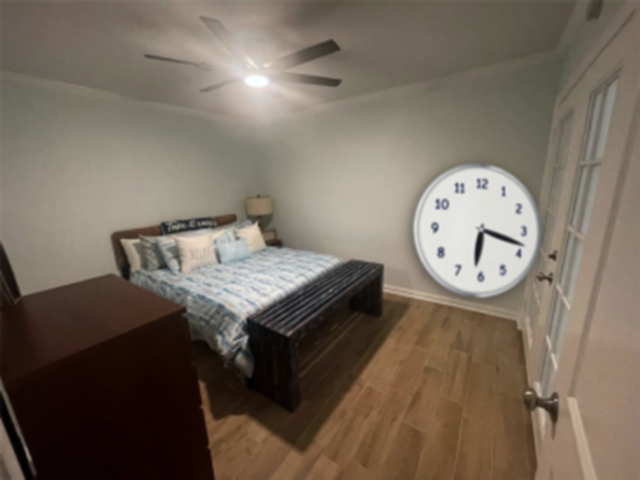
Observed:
{"hour": 6, "minute": 18}
